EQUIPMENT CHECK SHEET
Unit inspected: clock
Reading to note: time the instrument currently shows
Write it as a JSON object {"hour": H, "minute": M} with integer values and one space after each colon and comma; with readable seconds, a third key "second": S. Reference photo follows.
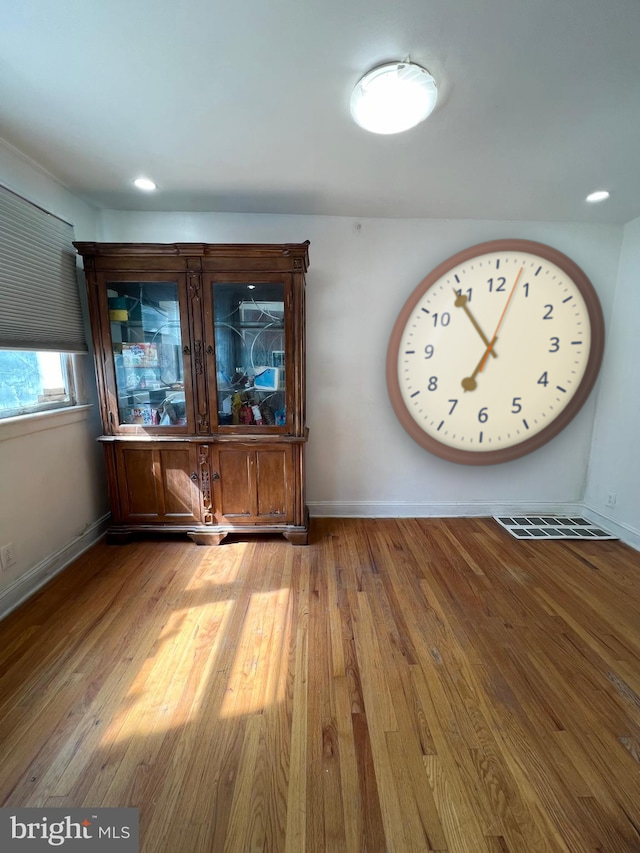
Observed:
{"hour": 6, "minute": 54, "second": 3}
